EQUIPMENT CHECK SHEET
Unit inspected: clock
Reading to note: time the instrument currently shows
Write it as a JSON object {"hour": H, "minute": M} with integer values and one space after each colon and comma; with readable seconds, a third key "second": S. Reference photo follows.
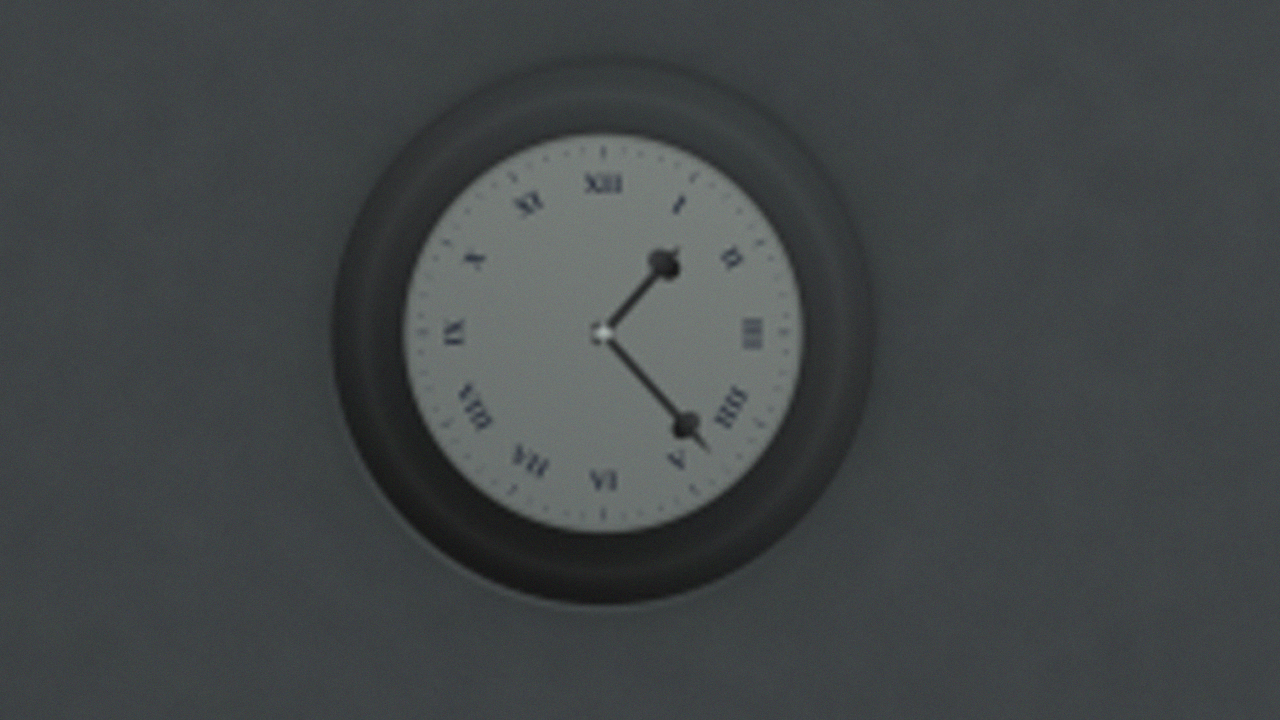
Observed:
{"hour": 1, "minute": 23}
